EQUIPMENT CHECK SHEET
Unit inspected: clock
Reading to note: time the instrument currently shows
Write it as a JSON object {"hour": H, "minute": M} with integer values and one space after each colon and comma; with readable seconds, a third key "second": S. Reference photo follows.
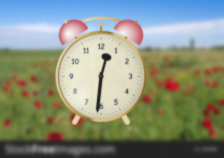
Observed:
{"hour": 12, "minute": 31}
